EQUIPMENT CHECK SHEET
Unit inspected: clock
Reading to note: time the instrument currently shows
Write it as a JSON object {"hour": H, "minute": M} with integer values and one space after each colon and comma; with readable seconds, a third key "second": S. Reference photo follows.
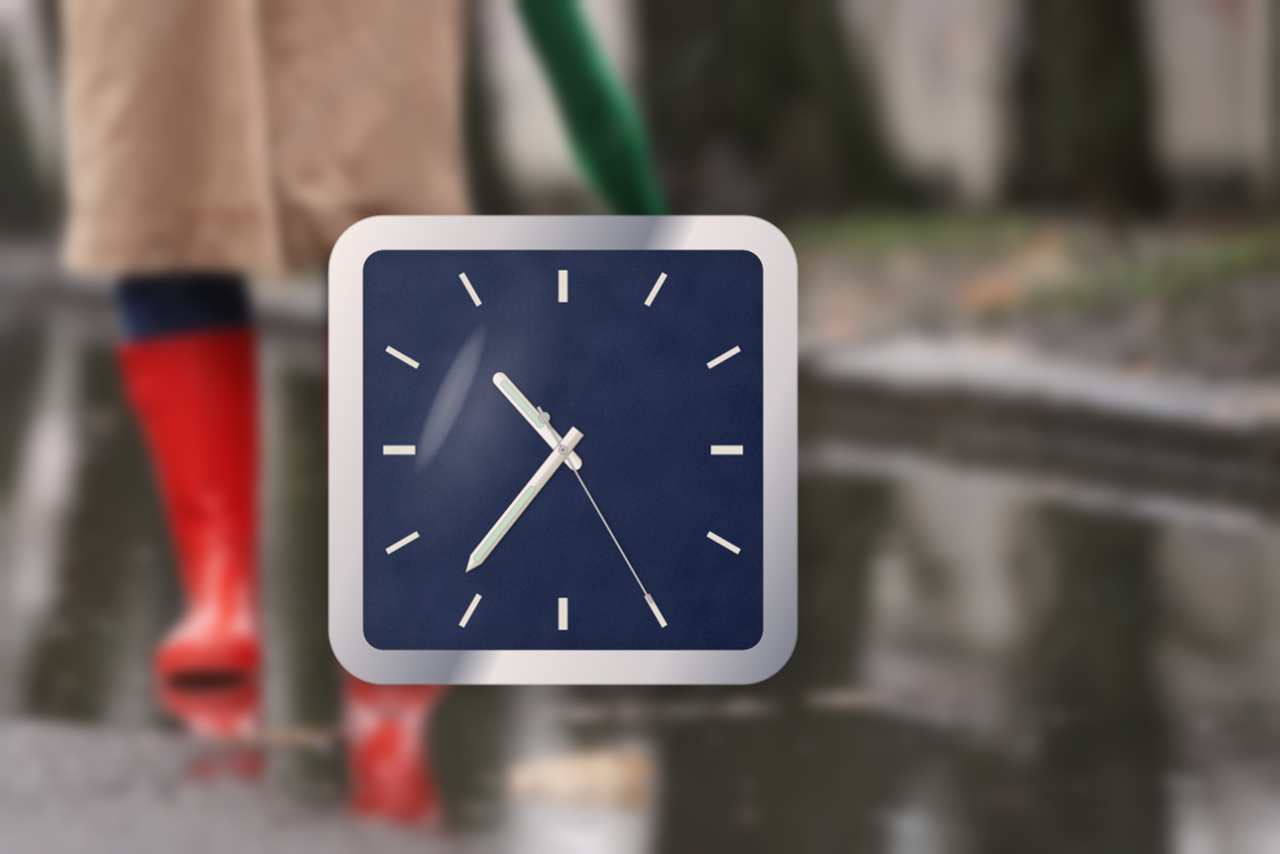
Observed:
{"hour": 10, "minute": 36, "second": 25}
